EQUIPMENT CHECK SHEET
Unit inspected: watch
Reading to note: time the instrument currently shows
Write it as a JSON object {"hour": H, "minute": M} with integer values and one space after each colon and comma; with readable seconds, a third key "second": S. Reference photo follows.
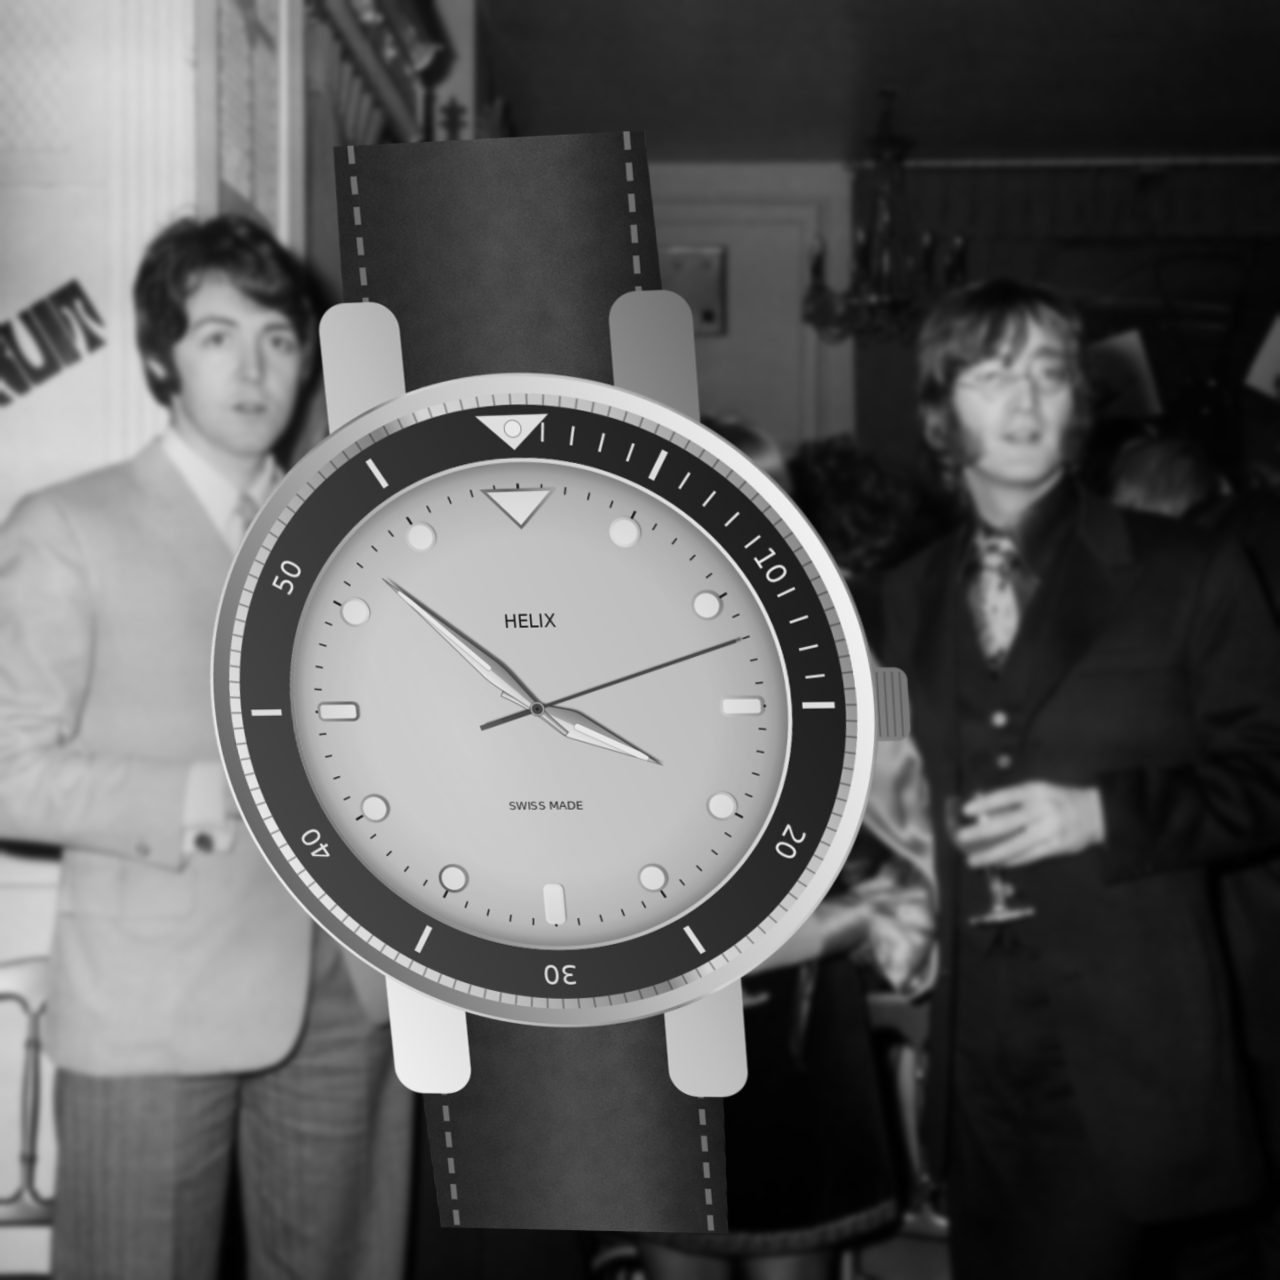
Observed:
{"hour": 3, "minute": 52, "second": 12}
